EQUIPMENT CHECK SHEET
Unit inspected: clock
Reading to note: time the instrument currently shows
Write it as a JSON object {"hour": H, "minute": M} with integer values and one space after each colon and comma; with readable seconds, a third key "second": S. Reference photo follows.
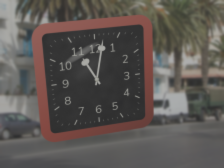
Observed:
{"hour": 11, "minute": 2}
